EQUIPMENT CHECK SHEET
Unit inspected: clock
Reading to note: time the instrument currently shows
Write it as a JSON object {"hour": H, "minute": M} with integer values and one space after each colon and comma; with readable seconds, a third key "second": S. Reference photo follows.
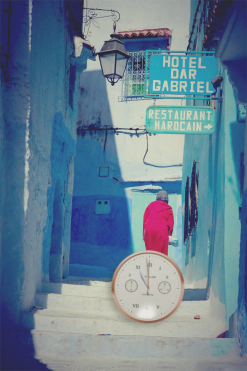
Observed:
{"hour": 10, "minute": 59}
